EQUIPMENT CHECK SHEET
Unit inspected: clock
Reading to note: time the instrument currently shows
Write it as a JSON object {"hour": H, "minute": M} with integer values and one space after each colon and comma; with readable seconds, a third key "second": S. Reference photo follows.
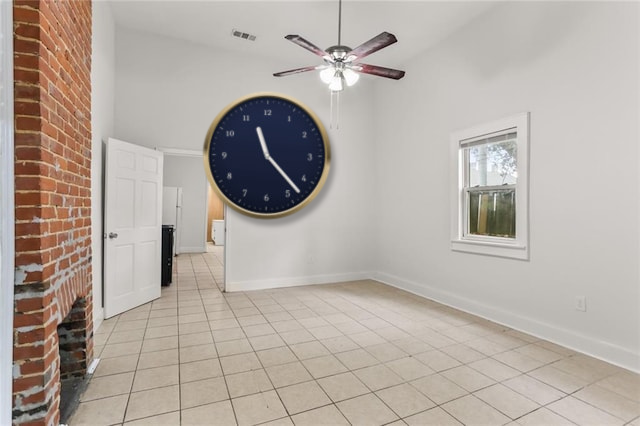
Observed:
{"hour": 11, "minute": 23}
